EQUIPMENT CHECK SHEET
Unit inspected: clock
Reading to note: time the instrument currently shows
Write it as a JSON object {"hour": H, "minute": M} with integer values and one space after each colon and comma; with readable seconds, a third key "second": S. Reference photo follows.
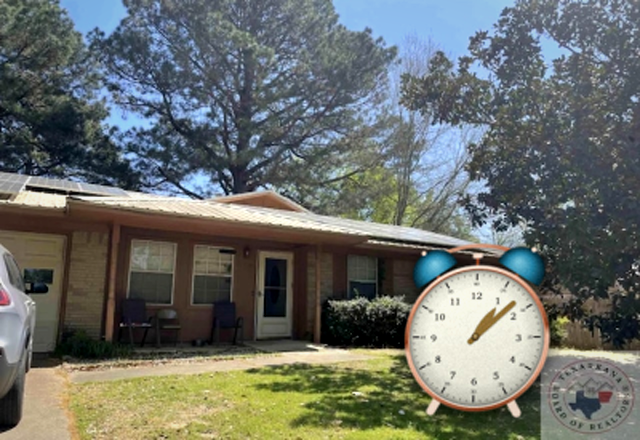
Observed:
{"hour": 1, "minute": 8}
